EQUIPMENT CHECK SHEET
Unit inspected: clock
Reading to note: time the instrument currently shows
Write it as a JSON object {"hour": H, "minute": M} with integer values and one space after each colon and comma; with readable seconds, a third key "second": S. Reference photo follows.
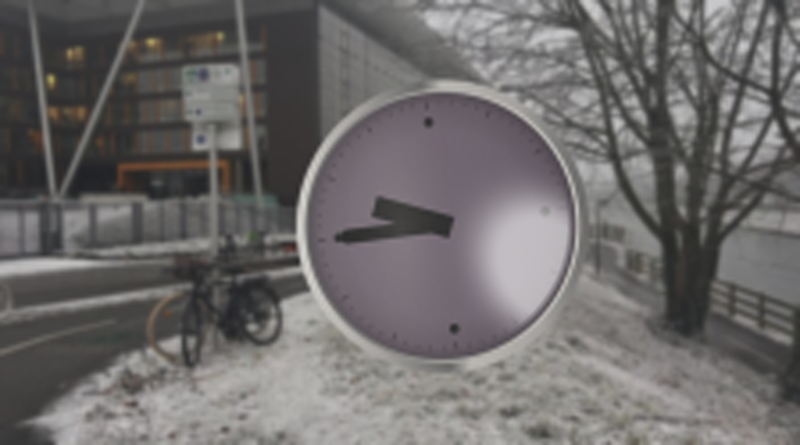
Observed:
{"hour": 9, "minute": 45}
